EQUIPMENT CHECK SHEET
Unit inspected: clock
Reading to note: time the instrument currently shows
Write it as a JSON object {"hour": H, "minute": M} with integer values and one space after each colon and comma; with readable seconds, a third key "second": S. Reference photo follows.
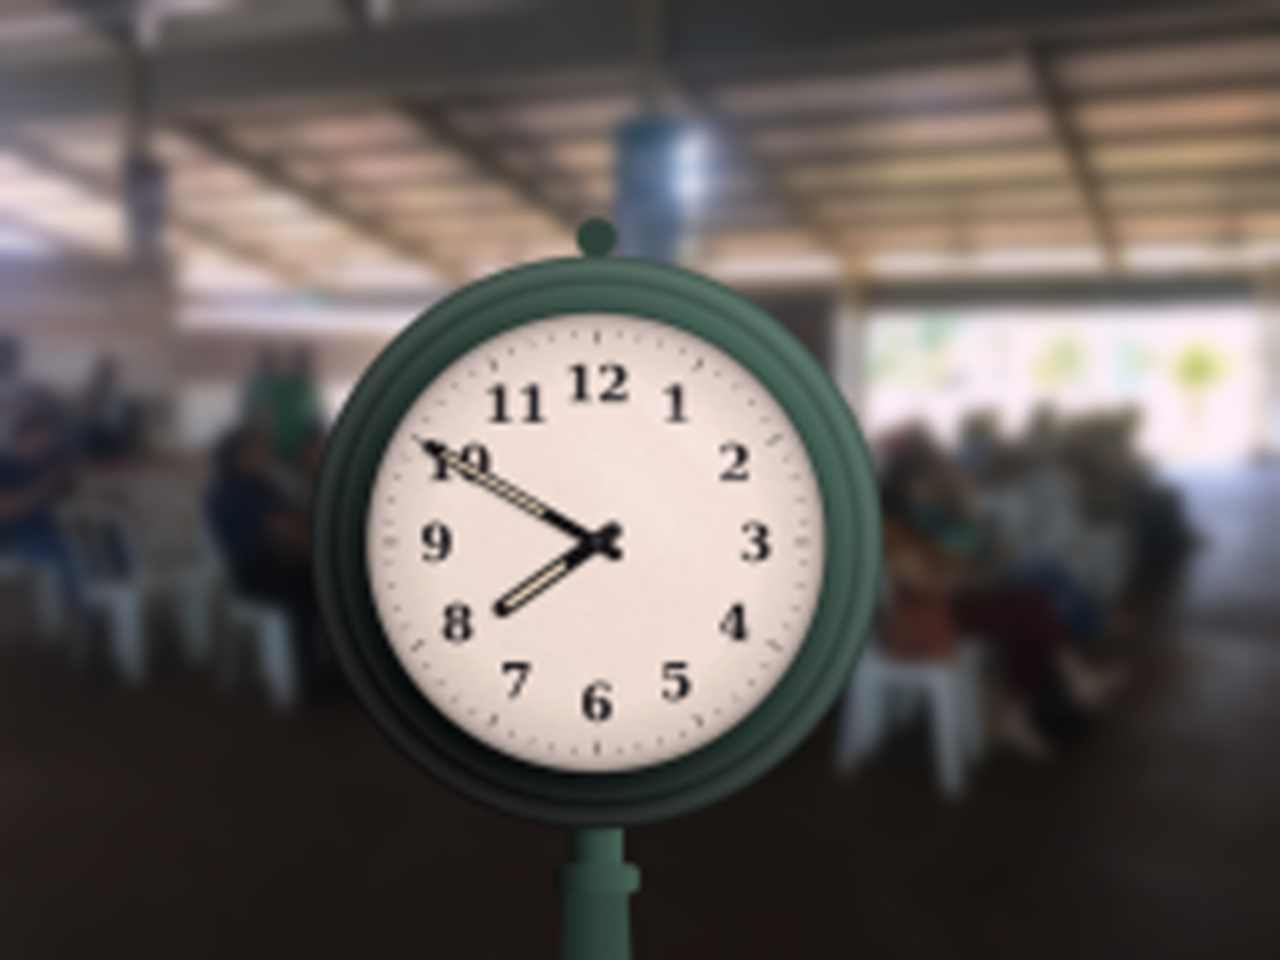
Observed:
{"hour": 7, "minute": 50}
